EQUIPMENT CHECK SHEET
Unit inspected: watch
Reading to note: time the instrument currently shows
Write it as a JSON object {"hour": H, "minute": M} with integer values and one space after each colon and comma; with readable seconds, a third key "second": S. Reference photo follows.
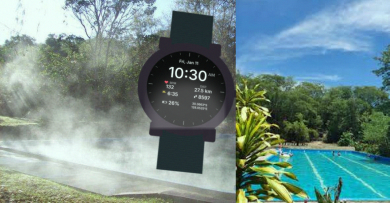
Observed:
{"hour": 10, "minute": 30}
